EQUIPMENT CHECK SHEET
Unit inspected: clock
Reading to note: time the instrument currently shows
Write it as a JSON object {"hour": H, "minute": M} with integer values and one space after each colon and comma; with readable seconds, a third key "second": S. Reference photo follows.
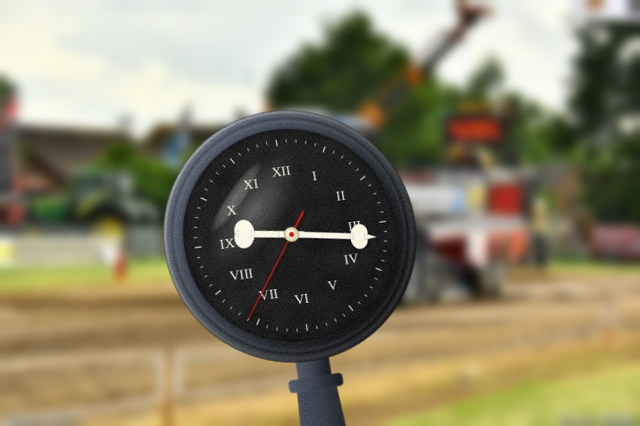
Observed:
{"hour": 9, "minute": 16, "second": 36}
